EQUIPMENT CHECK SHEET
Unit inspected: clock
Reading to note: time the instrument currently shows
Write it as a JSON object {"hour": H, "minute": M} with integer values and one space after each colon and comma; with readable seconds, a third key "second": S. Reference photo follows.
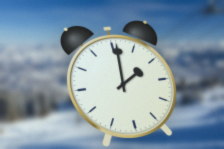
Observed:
{"hour": 2, "minute": 1}
